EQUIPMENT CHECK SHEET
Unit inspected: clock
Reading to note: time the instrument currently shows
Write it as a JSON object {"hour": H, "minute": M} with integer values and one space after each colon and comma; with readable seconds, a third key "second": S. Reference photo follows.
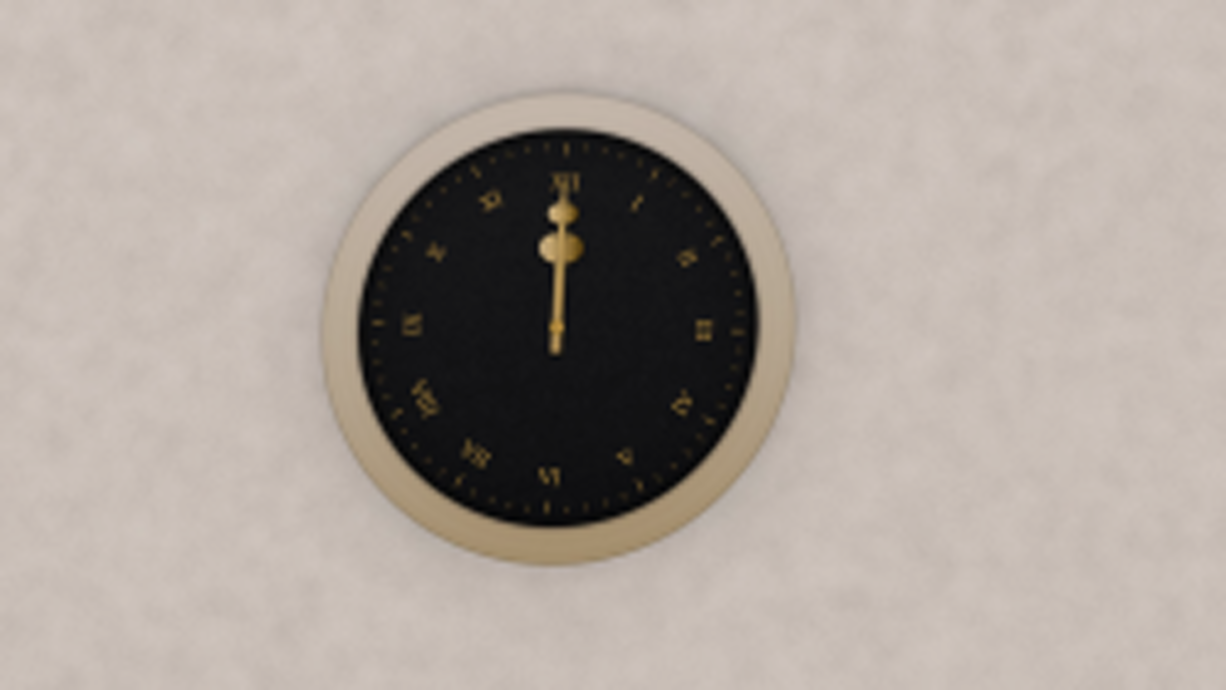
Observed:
{"hour": 12, "minute": 0}
